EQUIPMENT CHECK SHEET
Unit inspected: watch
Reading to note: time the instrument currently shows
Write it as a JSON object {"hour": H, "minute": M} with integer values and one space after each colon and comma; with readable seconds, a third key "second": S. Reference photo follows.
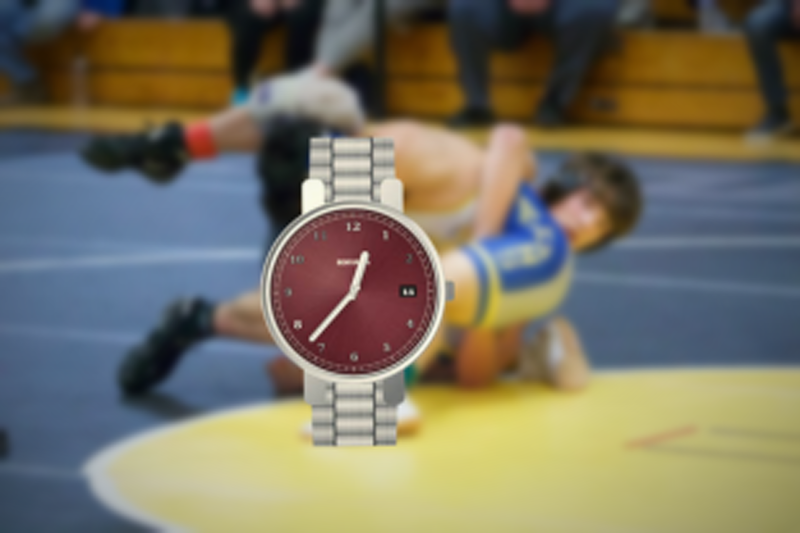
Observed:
{"hour": 12, "minute": 37}
